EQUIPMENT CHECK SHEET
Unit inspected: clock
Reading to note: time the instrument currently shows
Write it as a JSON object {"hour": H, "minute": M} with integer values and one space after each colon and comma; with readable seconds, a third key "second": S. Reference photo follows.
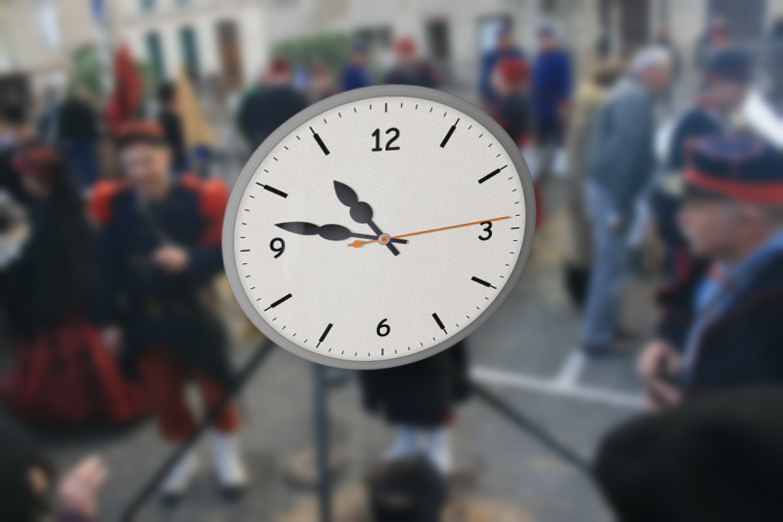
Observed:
{"hour": 10, "minute": 47, "second": 14}
